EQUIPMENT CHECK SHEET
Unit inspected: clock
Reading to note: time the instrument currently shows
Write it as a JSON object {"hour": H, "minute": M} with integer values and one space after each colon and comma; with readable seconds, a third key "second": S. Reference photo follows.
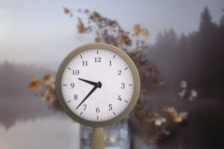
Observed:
{"hour": 9, "minute": 37}
